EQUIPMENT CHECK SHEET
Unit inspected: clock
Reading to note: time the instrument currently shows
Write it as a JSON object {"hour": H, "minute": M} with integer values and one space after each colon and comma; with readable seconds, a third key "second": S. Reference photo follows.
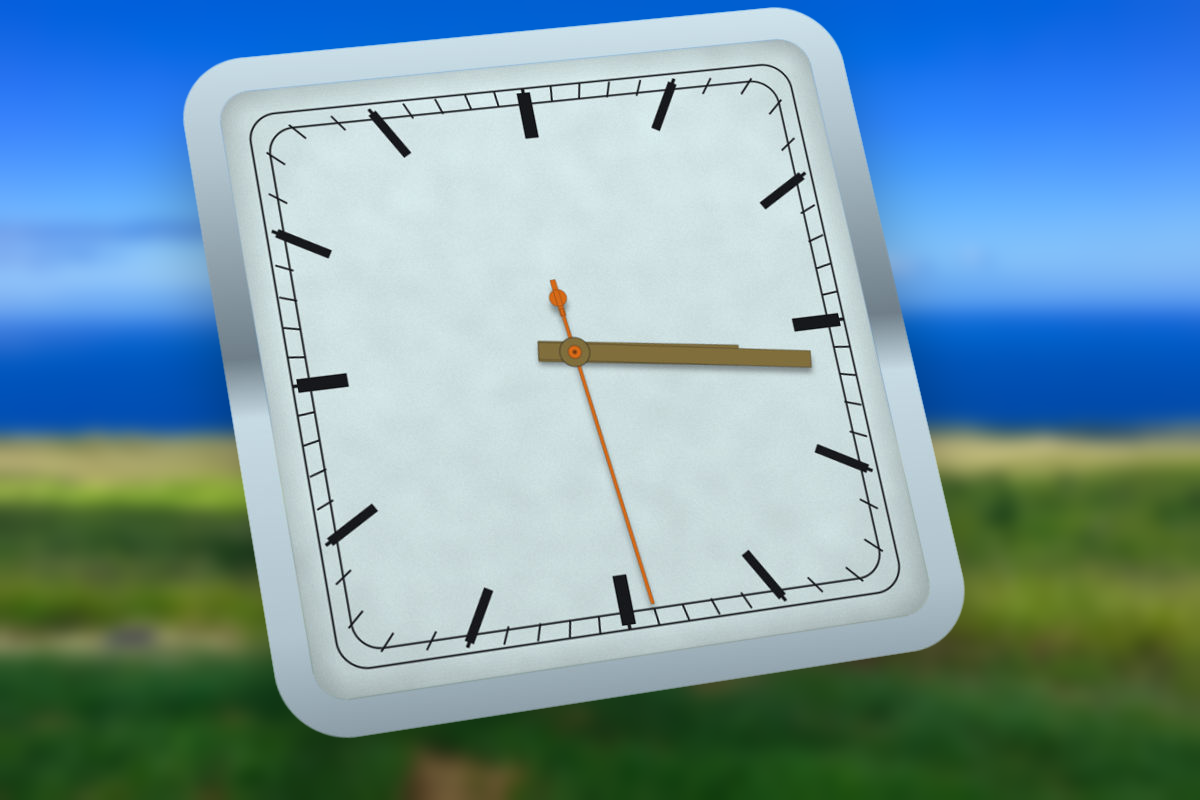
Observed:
{"hour": 3, "minute": 16, "second": 29}
